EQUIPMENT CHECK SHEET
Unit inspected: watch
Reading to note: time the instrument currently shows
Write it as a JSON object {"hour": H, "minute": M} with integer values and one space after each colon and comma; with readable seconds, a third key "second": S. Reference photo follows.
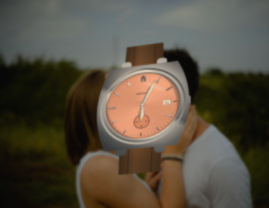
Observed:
{"hour": 6, "minute": 4}
